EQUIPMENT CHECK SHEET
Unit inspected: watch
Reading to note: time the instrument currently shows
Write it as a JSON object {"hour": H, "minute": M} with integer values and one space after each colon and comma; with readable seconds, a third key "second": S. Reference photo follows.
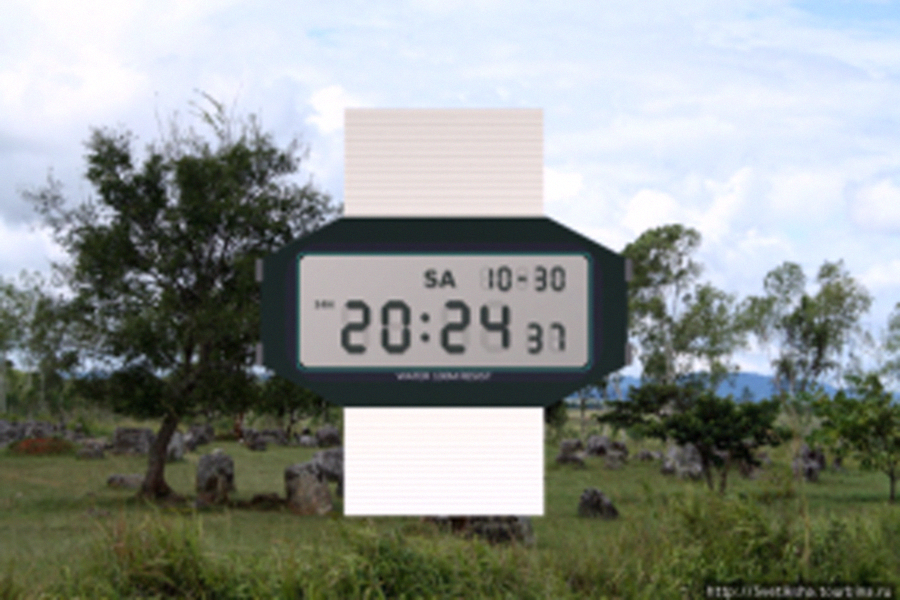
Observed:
{"hour": 20, "minute": 24, "second": 37}
